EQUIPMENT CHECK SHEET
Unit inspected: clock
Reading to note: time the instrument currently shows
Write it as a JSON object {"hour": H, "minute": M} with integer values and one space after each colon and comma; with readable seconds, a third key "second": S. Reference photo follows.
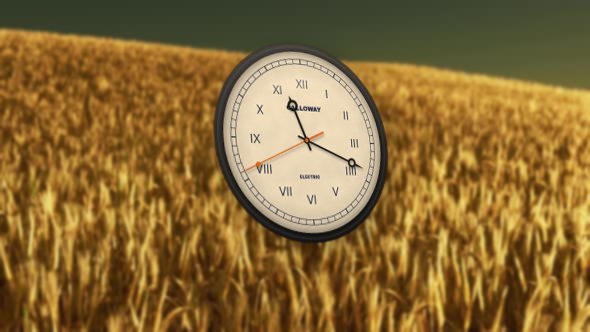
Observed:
{"hour": 11, "minute": 18, "second": 41}
